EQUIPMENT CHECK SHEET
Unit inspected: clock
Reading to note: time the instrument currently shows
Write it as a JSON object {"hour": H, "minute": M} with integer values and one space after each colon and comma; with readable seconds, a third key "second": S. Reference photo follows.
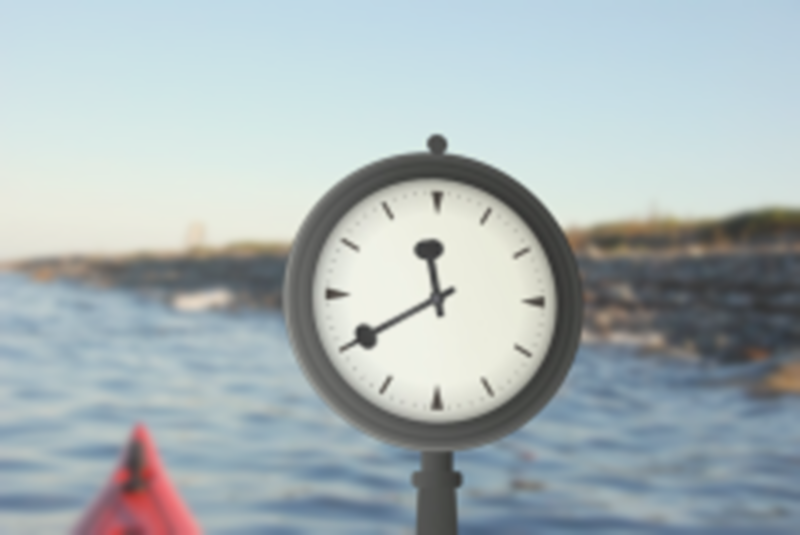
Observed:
{"hour": 11, "minute": 40}
